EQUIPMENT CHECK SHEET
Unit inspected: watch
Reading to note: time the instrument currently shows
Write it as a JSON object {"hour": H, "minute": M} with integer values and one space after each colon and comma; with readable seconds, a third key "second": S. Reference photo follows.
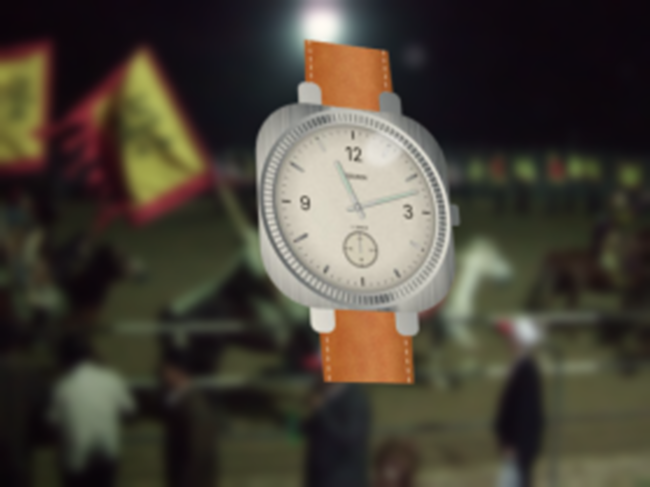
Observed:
{"hour": 11, "minute": 12}
